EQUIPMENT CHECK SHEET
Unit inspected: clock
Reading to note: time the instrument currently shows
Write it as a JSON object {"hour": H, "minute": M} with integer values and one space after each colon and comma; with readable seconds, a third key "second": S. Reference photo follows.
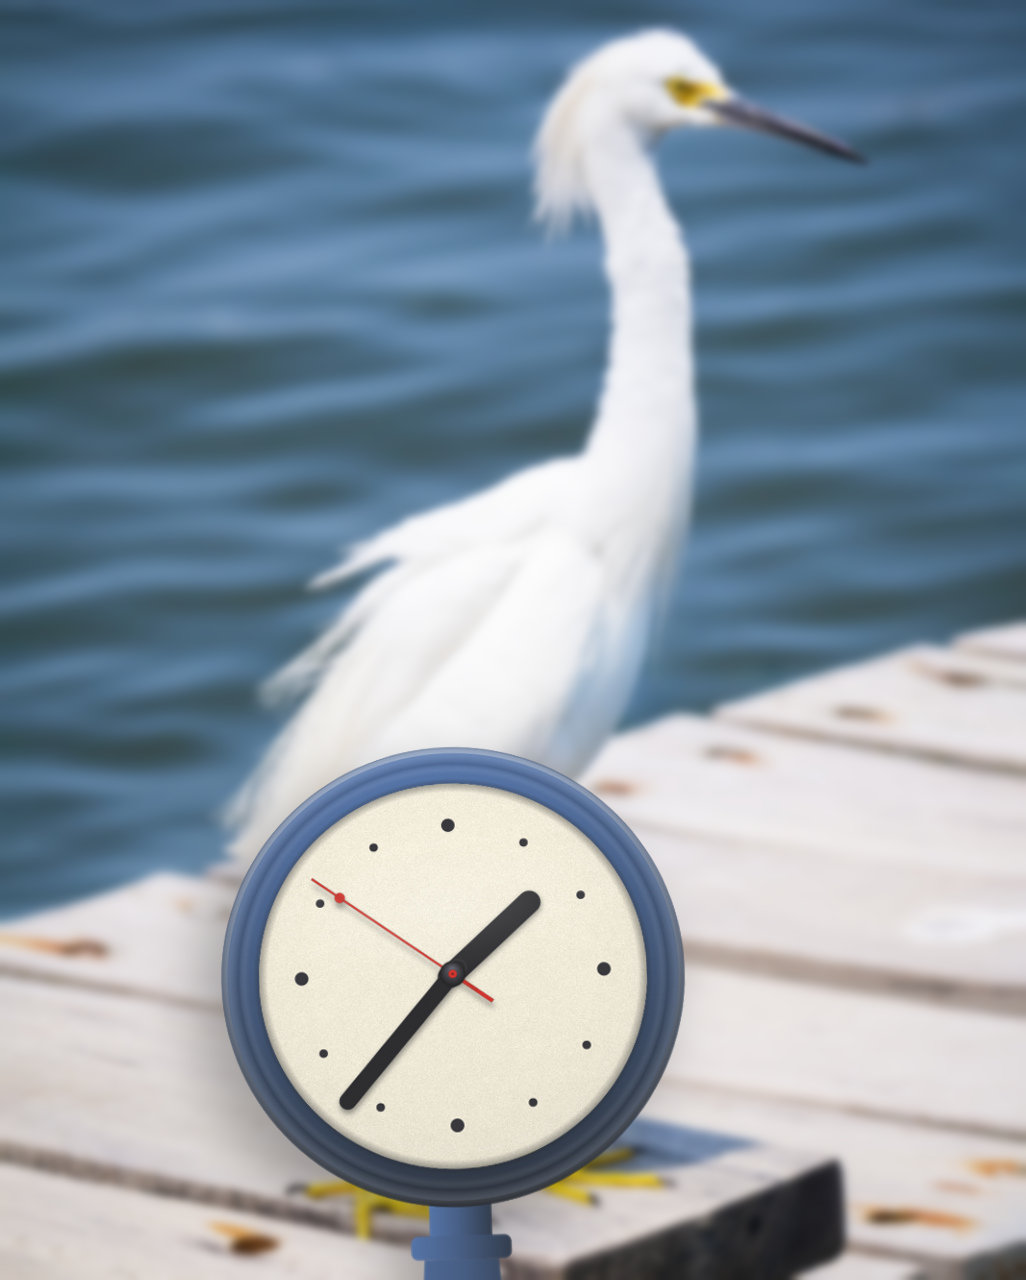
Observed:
{"hour": 1, "minute": 36, "second": 51}
